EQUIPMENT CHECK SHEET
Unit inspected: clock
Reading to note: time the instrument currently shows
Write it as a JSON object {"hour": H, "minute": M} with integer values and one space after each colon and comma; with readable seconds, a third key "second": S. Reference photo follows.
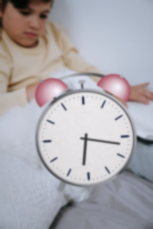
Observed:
{"hour": 6, "minute": 17}
